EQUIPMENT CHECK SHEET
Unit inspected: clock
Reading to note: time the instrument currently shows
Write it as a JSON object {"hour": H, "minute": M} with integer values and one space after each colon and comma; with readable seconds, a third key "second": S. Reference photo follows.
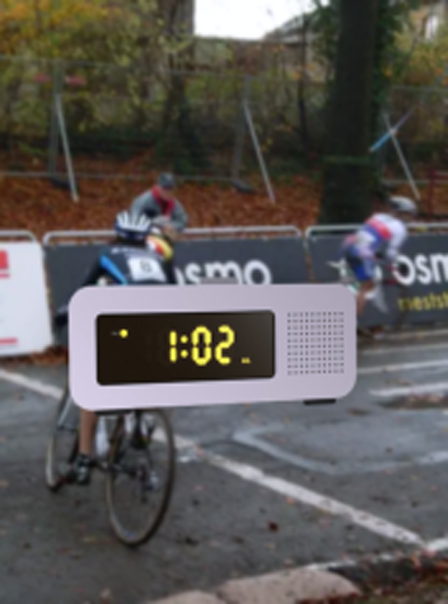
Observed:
{"hour": 1, "minute": 2}
